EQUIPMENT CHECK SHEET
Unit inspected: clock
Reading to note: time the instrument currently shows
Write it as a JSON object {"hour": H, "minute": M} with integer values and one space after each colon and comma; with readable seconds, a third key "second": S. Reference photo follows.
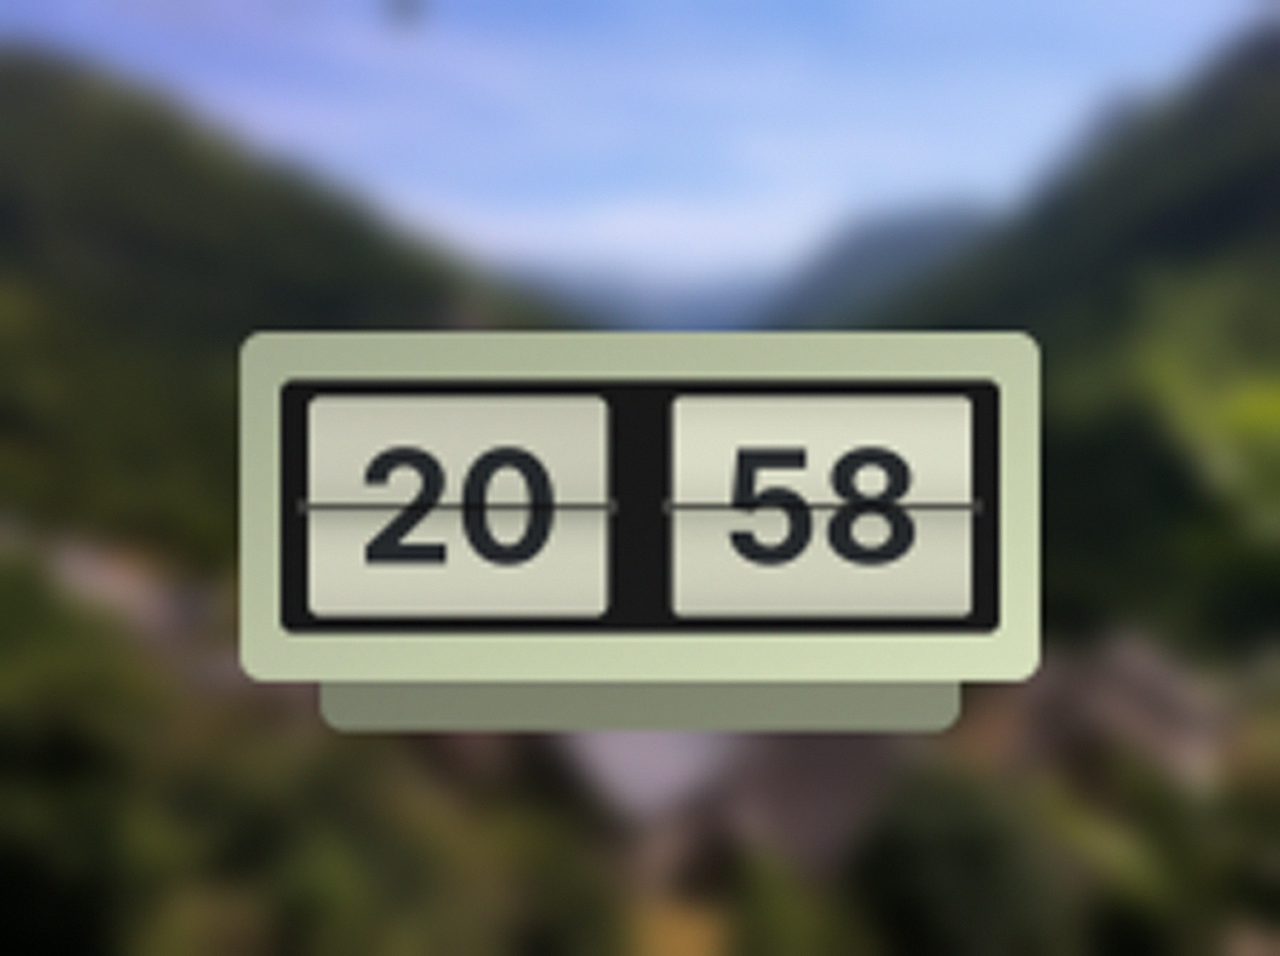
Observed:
{"hour": 20, "minute": 58}
